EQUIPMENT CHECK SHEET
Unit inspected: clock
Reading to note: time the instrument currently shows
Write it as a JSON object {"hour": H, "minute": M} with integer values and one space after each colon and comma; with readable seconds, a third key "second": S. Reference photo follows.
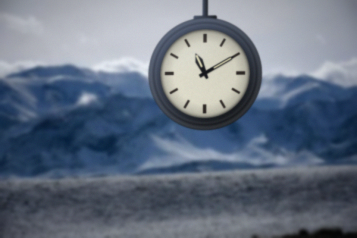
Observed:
{"hour": 11, "minute": 10}
